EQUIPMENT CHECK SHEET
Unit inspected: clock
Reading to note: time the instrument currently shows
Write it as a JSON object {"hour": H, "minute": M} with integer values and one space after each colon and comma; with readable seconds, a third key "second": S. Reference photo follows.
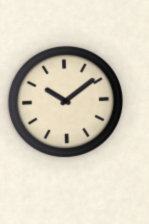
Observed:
{"hour": 10, "minute": 9}
